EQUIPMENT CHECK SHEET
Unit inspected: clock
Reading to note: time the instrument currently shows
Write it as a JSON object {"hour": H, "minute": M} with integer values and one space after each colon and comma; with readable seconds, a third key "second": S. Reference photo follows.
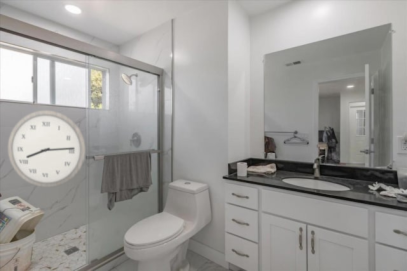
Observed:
{"hour": 8, "minute": 14}
